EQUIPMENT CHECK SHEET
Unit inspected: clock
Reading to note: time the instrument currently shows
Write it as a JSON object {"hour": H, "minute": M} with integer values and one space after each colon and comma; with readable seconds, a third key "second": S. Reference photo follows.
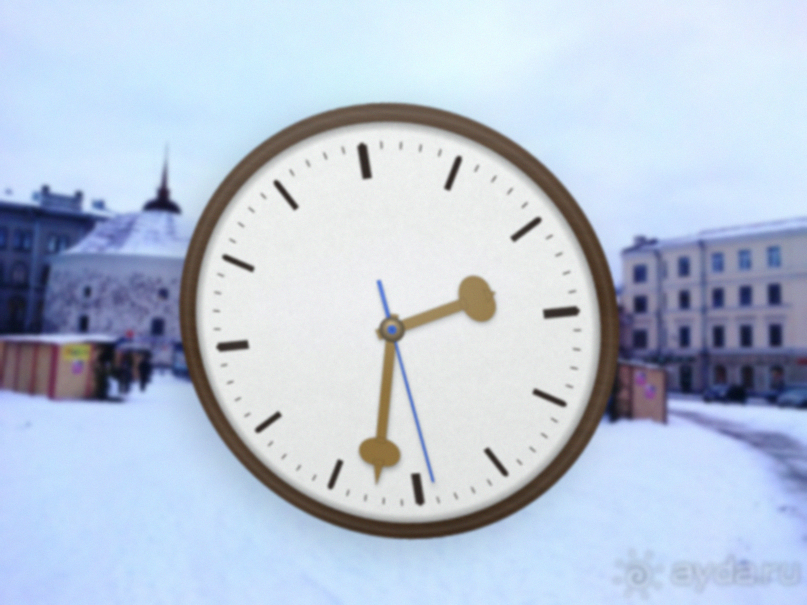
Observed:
{"hour": 2, "minute": 32, "second": 29}
